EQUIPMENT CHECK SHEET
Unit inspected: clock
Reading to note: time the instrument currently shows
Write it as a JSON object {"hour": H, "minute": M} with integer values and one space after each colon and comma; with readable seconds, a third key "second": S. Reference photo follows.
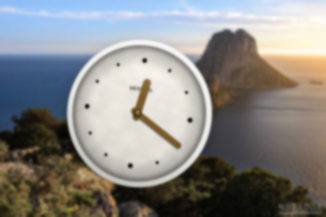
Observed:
{"hour": 12, "minute": 20}
